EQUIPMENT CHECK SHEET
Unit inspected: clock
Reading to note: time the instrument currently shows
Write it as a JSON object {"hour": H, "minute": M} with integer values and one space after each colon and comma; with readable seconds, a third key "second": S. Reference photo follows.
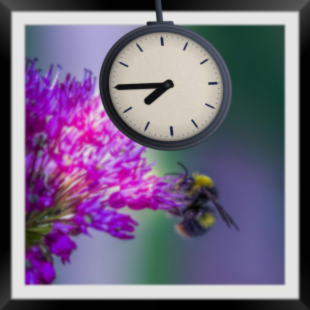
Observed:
{"hour": 7, "minute": 45}
